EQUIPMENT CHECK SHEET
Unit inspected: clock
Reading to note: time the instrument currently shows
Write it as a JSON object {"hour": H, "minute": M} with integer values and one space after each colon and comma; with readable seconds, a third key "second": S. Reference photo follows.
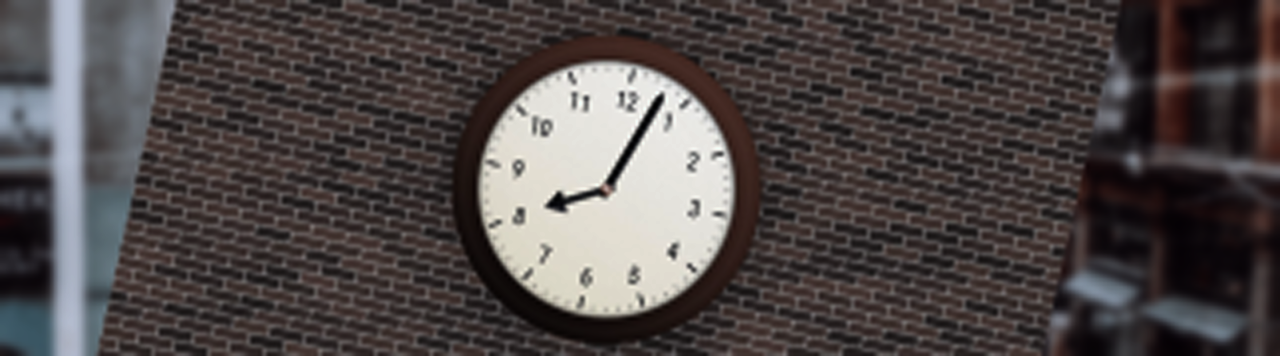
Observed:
{"hour": 8, "minute": 3}
